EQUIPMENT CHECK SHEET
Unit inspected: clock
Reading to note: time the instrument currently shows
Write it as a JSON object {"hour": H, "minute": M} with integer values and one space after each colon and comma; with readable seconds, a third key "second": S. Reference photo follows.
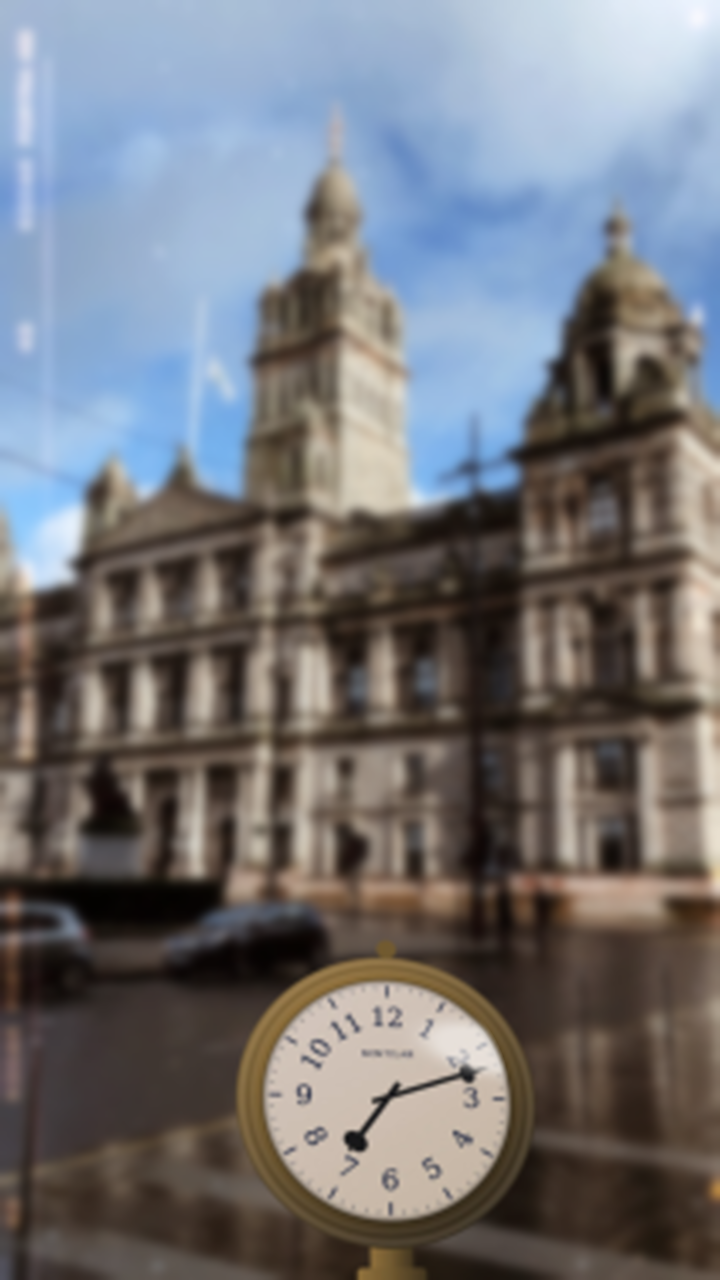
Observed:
{"hour": 7, "minute": 12}
